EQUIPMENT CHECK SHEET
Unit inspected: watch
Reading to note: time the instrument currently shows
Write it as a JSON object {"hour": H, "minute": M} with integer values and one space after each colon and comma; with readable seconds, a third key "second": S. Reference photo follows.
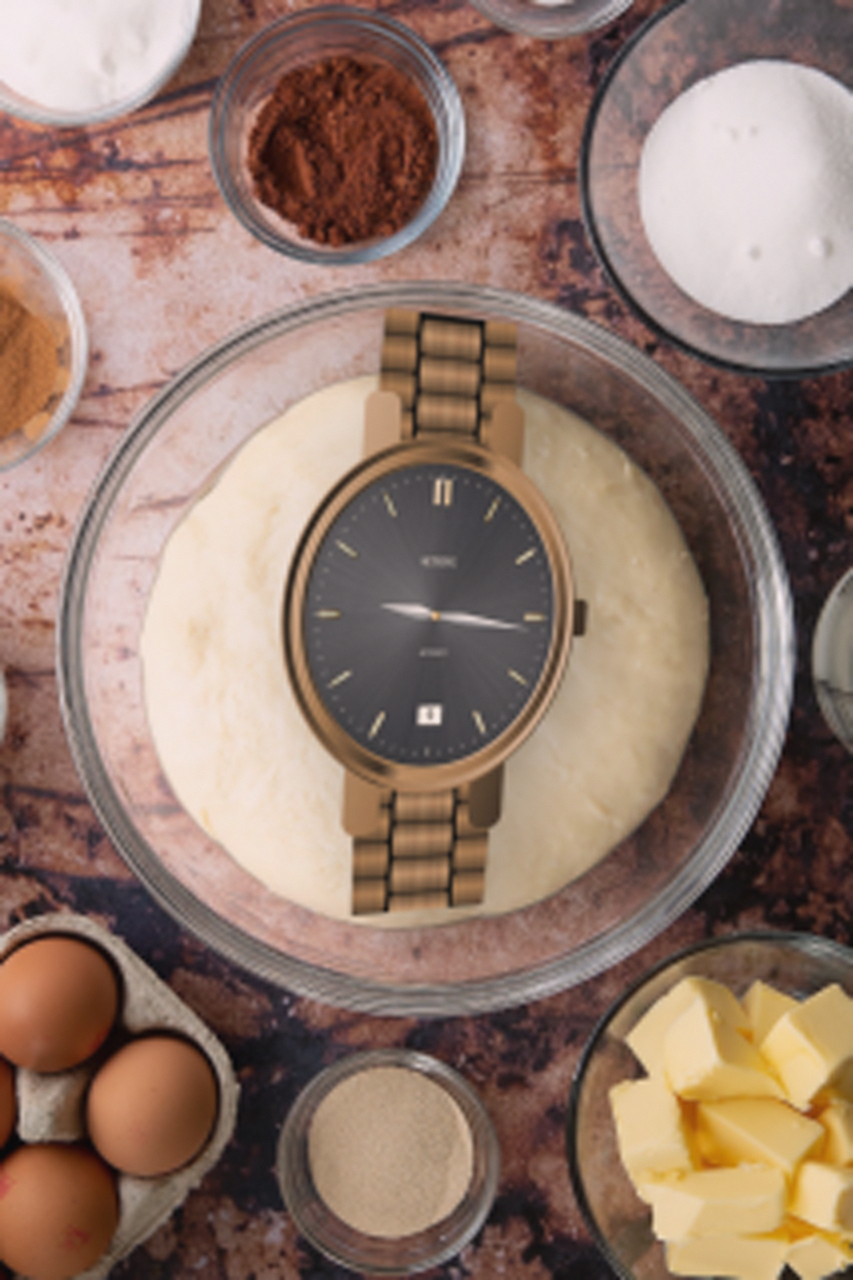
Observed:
{"hour": 9, "minute": 16}
